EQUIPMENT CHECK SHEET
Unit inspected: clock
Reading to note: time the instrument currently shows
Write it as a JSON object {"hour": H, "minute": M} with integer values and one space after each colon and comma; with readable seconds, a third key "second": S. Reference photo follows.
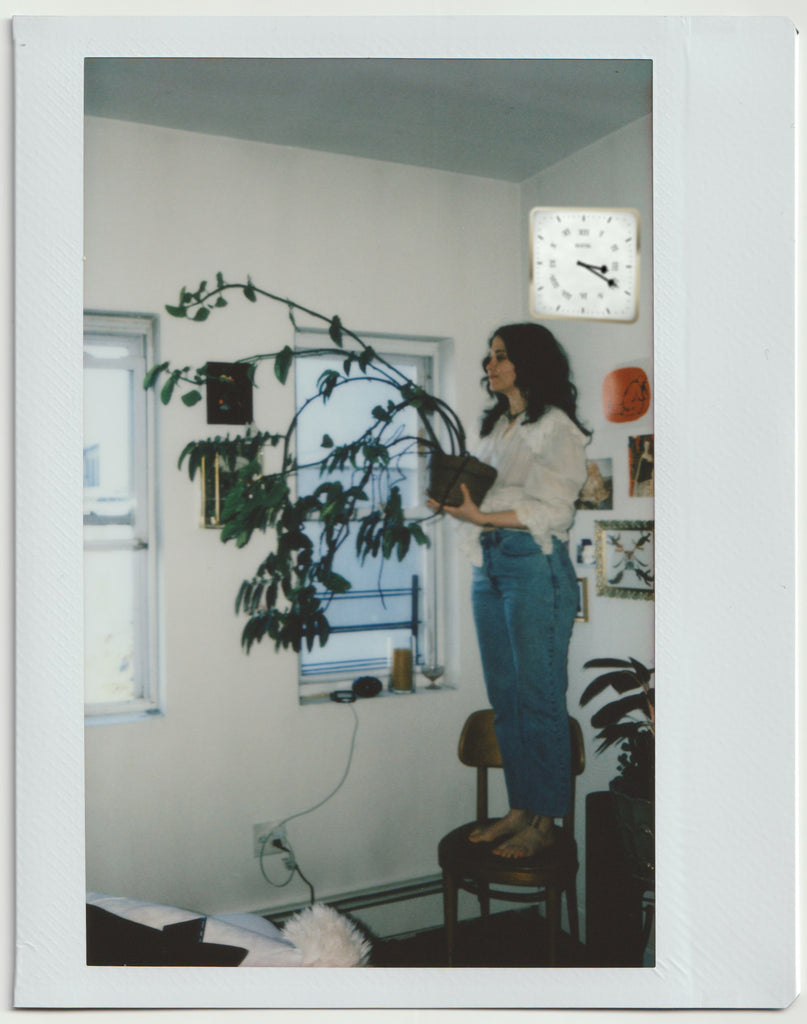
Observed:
{"hour": 3, "minute": 20}
